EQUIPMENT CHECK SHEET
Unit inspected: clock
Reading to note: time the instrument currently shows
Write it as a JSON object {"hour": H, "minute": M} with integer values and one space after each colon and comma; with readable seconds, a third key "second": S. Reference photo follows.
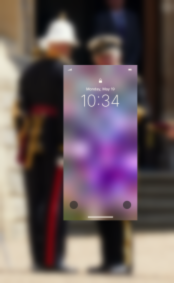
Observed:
{"hour": 10, "minute": 34}
